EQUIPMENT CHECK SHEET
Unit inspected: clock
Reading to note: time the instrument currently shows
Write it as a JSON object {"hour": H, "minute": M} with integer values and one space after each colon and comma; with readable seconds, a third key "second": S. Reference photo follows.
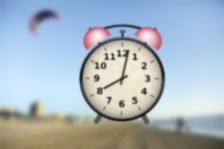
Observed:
{"hour": 8, "minute": 2}
